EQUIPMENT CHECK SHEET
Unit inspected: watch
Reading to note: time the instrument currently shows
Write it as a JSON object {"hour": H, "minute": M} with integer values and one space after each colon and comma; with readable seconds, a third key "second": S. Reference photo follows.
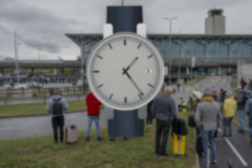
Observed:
{"hour": 1, "minute": 24}
